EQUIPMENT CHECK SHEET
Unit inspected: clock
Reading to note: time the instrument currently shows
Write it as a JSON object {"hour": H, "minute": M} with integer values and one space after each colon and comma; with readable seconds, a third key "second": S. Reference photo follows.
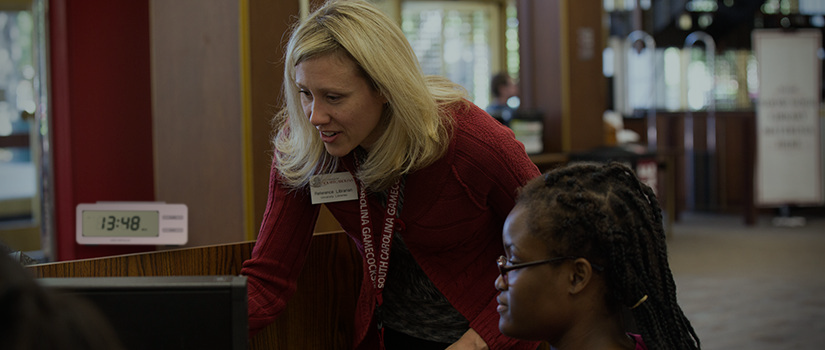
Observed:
{"hour": 13, "minute": 48}
